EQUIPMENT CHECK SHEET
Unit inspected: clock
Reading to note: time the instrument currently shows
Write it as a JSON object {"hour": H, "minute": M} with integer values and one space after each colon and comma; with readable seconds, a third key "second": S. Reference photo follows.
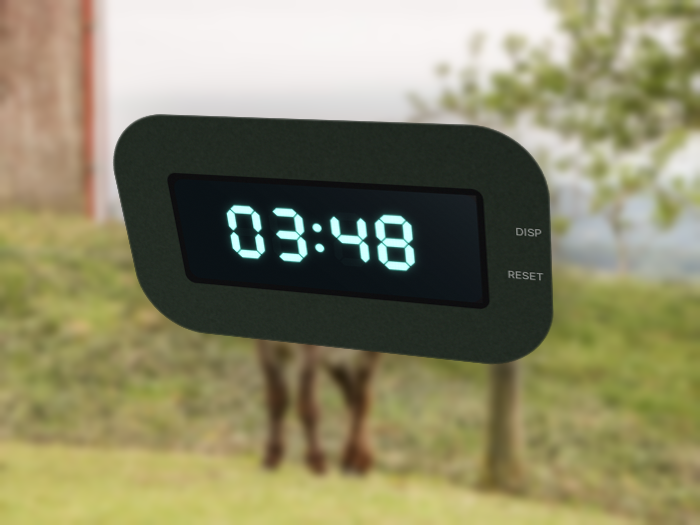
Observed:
{"hour": 3, "minute": 48}
